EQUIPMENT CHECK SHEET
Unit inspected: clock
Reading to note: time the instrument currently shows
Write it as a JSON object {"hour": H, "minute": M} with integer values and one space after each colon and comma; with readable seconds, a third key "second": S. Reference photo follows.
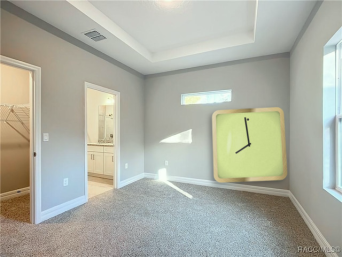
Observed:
{"hour": 7, "minute": 59}
